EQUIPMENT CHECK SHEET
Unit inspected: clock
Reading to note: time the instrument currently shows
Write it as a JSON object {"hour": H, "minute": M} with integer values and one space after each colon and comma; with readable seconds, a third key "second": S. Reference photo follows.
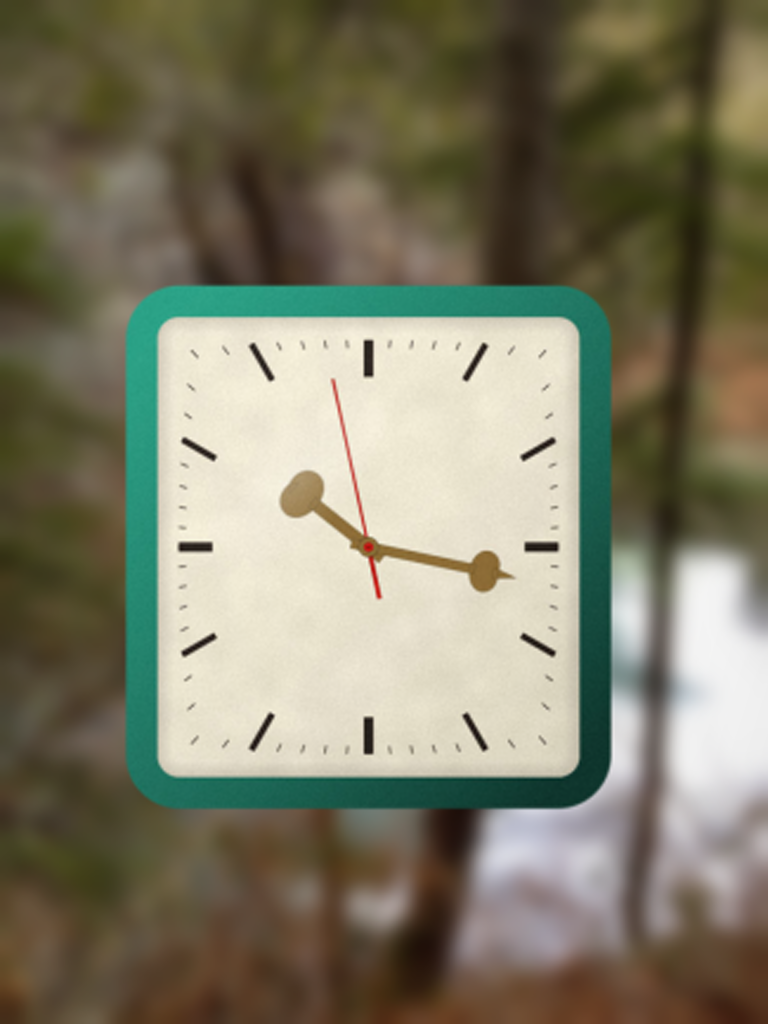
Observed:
{"hour": 10, "minute": 16, "second": 58}
